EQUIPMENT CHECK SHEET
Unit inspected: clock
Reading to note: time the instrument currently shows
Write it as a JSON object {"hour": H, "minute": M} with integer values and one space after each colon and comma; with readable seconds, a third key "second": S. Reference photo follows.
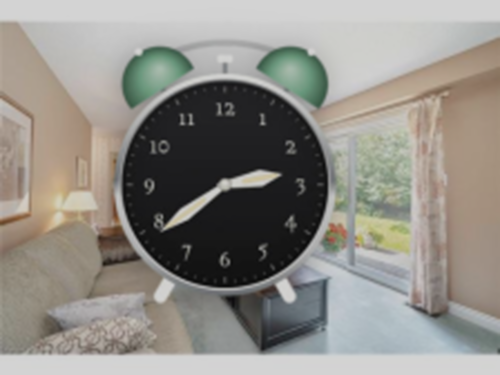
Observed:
{"hour": 2, "minute": 39}
